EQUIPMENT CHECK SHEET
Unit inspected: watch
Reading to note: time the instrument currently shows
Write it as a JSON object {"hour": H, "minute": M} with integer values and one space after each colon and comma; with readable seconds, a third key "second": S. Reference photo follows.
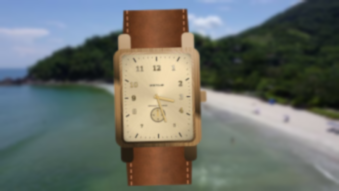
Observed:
{"hour": 3, "minute": 27}
